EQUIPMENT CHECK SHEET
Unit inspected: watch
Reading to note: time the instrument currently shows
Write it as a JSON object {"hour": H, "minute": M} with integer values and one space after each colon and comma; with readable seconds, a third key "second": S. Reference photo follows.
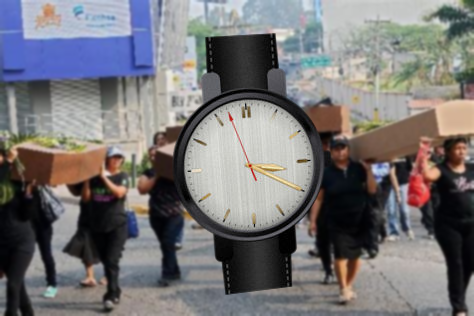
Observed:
{"hour": 3, "minute": 19, "second": 57}
